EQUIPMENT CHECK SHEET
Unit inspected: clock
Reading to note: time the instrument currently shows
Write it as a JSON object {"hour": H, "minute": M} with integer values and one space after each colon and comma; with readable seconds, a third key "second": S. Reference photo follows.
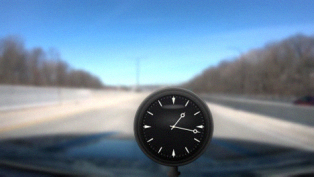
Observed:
{"hour": 1, "minute": 17}
